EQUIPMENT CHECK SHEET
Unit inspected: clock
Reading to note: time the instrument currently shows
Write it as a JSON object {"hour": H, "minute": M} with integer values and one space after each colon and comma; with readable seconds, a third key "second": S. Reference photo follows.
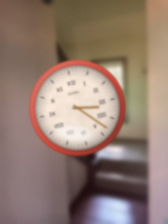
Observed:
{"hour": 3, "minute": 23}
